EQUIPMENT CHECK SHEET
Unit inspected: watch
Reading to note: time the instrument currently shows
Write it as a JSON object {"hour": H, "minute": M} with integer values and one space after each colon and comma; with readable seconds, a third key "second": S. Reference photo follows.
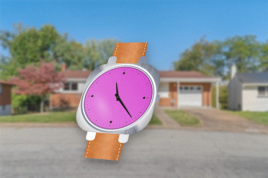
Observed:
{"hour": 11, "minute": 23}
